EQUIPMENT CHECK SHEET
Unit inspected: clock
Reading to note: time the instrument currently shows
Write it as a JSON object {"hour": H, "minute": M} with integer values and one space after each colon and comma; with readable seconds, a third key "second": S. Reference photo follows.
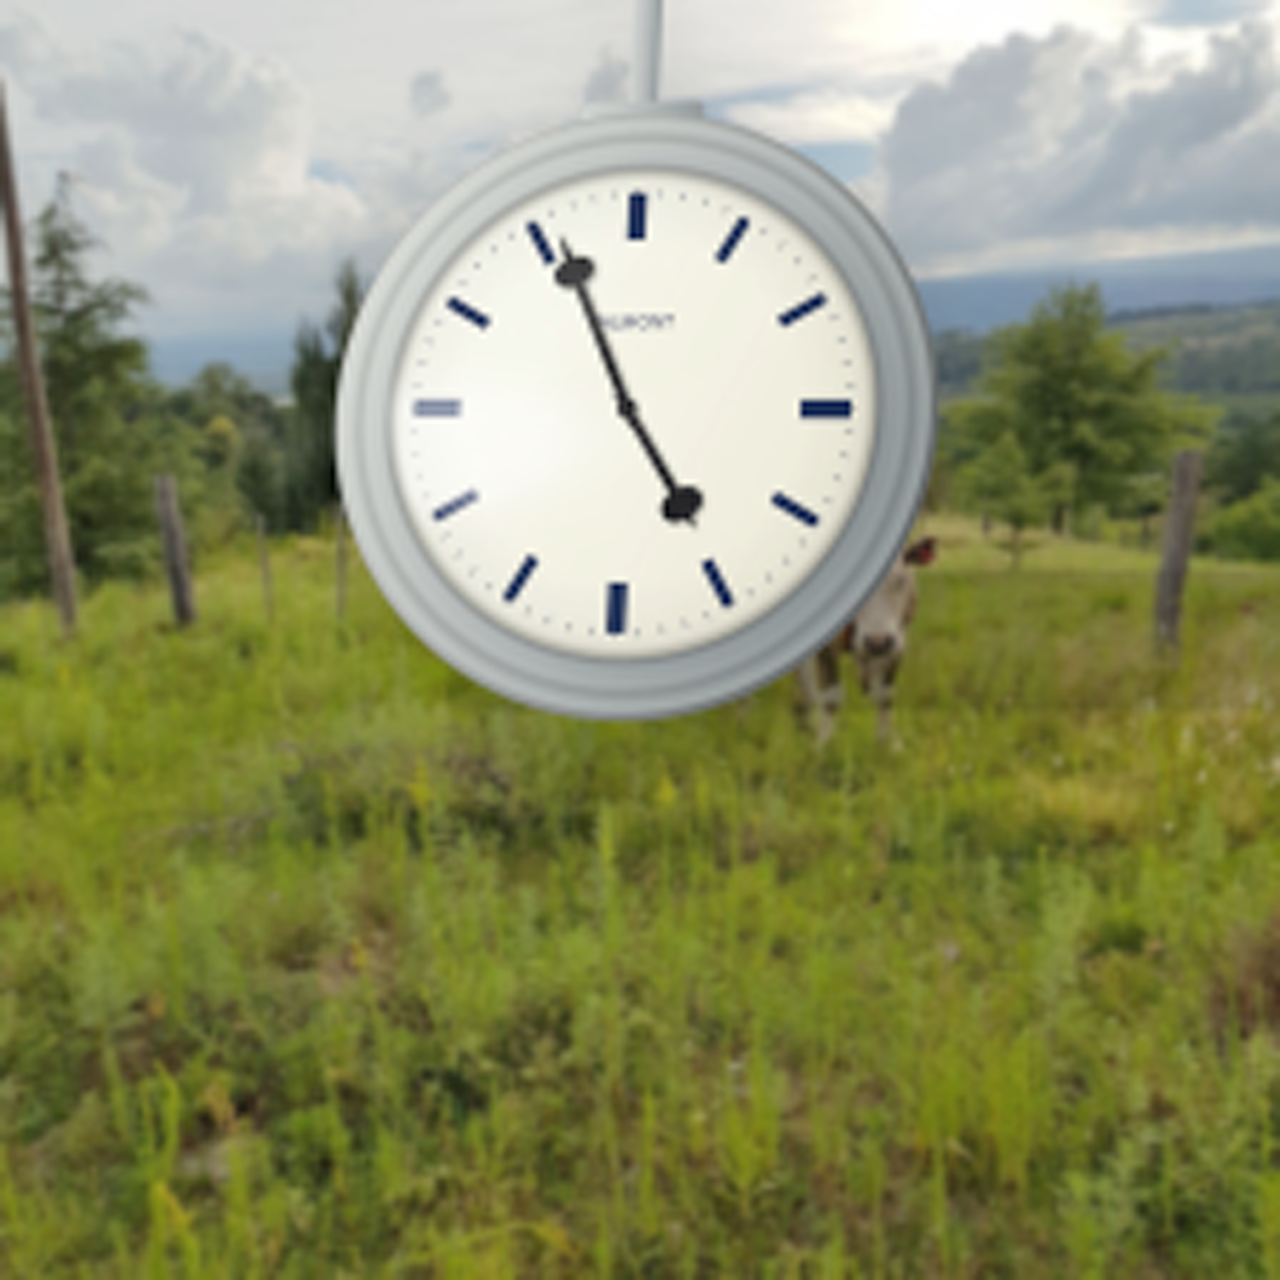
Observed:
{"hour": 4, "minute": 56}
